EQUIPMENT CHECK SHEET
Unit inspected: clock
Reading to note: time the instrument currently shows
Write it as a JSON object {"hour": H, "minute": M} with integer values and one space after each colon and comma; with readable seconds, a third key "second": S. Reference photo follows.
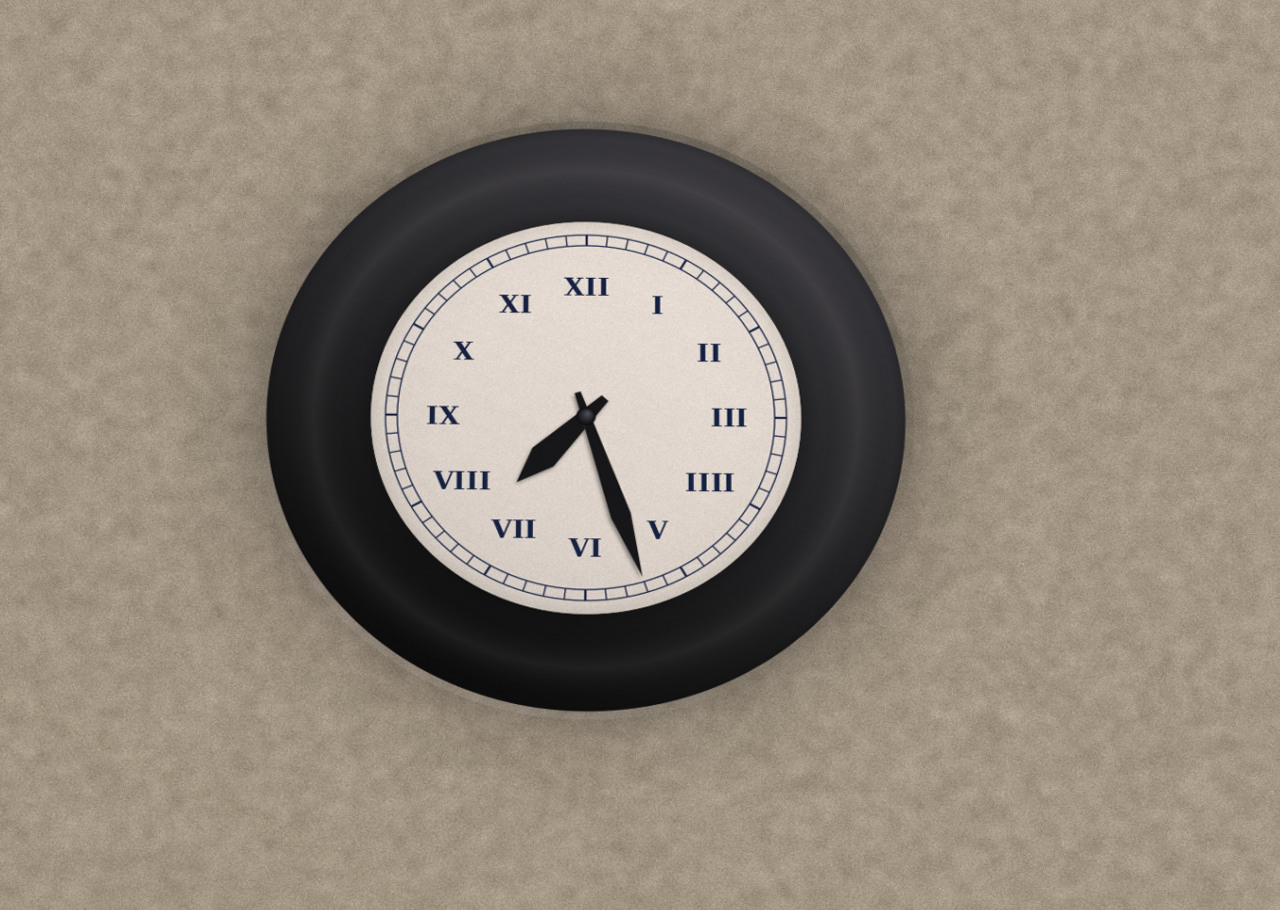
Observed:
{"hour": 7, "minute": 27}
